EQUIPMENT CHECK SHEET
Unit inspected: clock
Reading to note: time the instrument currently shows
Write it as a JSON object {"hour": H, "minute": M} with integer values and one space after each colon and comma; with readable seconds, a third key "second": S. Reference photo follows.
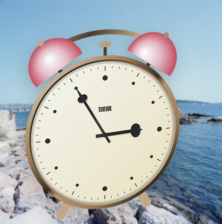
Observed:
{"hour": 2, "minute": 55}
